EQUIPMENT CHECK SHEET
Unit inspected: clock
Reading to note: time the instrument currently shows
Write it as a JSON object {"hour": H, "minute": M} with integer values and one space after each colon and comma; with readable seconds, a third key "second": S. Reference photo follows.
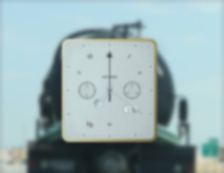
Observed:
{"hour": 7, "minute": 21}
